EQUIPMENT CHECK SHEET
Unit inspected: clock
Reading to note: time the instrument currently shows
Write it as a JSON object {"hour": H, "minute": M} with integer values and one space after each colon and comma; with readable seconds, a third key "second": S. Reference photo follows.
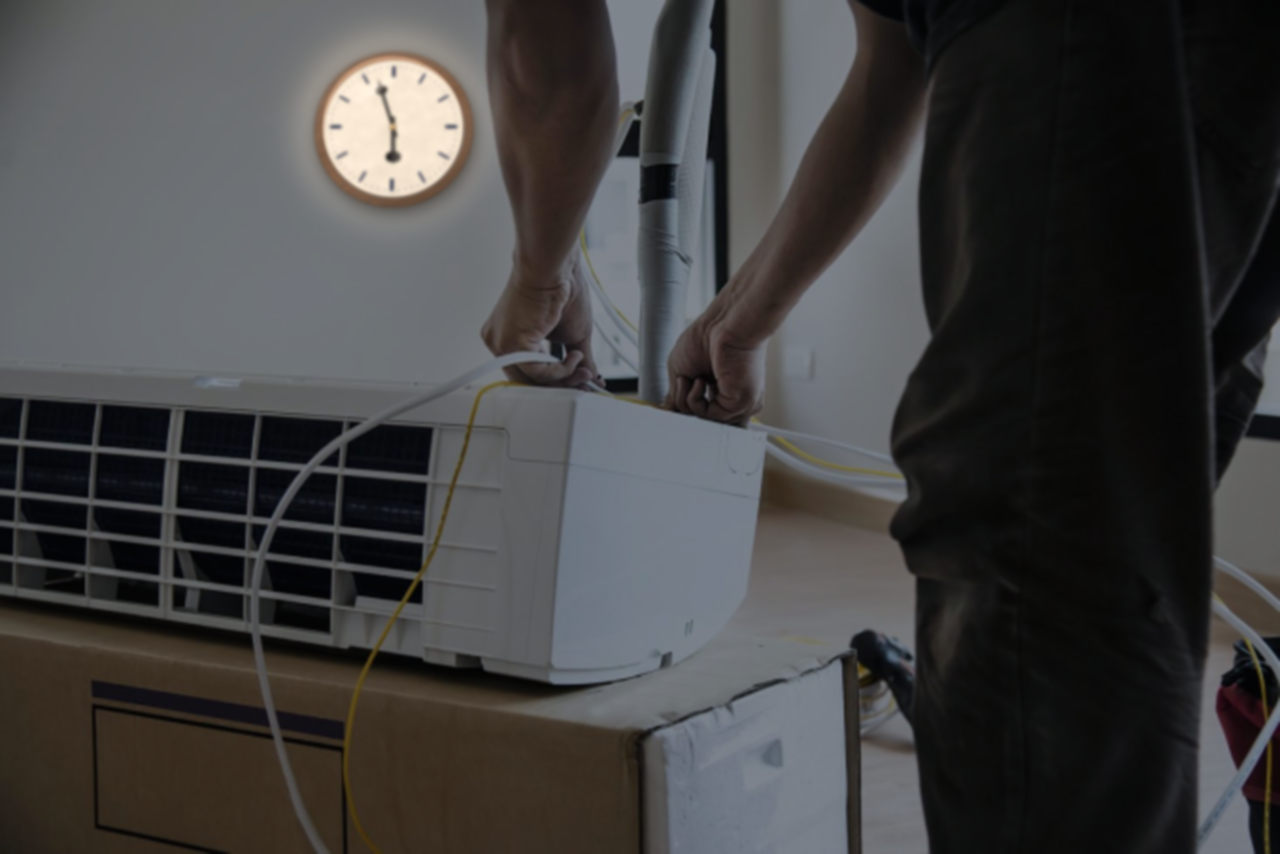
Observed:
{"hour": 5, "minute": 57}
